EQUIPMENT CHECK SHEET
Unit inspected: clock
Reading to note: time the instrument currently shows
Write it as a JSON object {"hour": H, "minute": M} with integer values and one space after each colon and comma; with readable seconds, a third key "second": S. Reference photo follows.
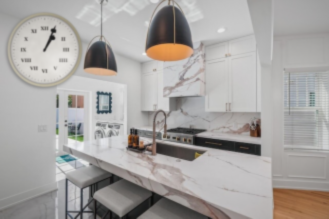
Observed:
{"hour": 1, "minute": 4}
